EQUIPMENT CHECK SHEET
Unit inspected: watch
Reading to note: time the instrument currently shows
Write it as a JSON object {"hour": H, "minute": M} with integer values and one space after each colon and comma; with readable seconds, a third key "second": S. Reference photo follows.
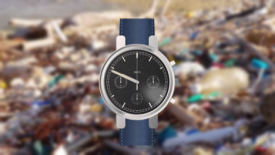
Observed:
{"hour": 9, "minute": 49}
